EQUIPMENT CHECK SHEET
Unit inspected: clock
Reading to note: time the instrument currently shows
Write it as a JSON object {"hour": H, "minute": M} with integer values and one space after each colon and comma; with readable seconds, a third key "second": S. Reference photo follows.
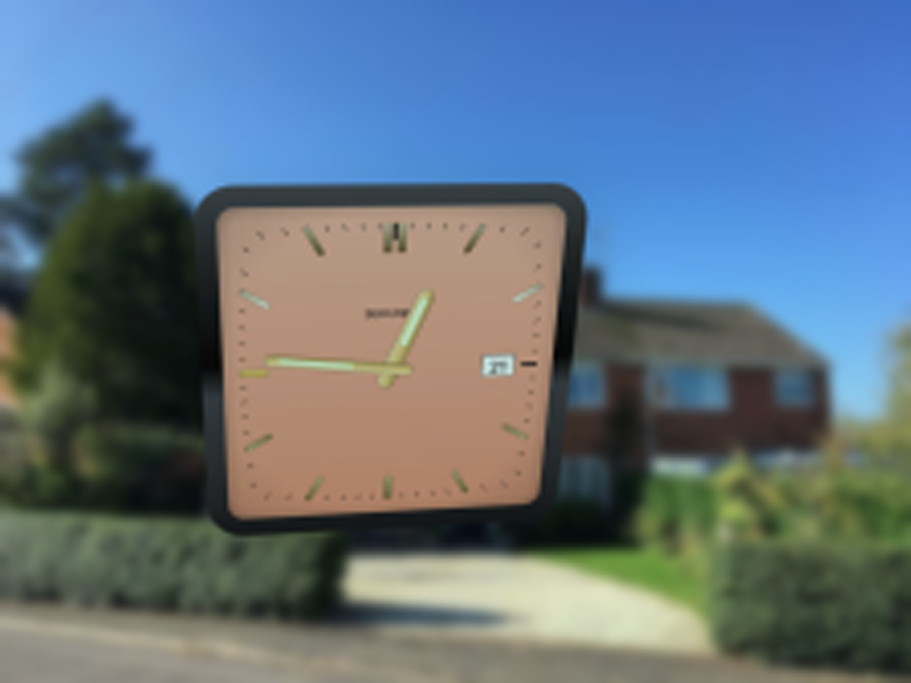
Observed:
{"hour": 12, "minute": 46}
